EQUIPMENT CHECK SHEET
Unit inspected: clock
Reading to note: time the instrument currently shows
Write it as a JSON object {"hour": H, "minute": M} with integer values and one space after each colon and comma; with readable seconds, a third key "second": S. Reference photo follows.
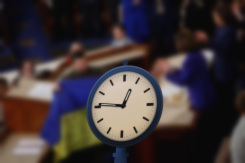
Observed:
{"hour": 12, "minute": 46}
